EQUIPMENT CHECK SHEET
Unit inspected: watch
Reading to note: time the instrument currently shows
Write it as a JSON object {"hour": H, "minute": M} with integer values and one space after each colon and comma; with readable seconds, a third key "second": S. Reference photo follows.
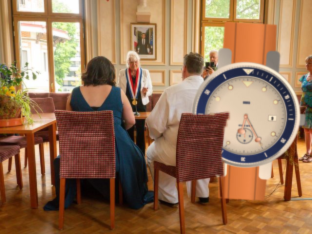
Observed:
{"hour": 6, "minute": 25}
